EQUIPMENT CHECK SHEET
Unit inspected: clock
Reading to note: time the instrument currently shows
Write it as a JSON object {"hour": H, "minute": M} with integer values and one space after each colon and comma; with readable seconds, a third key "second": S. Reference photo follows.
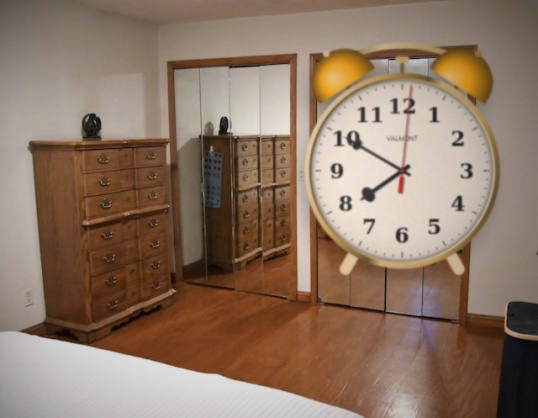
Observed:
{"hour": 7, "minute": 50, "second": 1}
